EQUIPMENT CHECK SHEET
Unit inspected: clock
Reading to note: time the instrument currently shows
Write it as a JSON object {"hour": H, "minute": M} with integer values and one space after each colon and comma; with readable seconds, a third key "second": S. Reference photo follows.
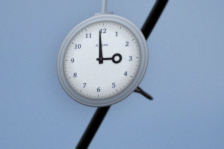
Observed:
{"hour": 2, "minute": 59}
